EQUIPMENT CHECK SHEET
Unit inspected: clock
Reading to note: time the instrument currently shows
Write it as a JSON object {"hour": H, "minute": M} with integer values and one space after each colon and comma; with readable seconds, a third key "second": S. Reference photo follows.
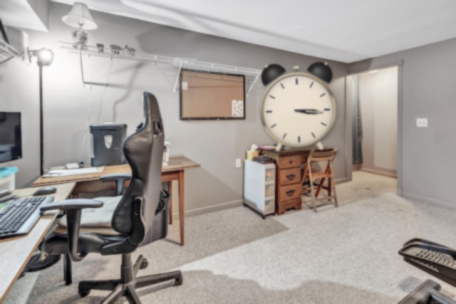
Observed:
{"hour": 3, "minute": 16}
